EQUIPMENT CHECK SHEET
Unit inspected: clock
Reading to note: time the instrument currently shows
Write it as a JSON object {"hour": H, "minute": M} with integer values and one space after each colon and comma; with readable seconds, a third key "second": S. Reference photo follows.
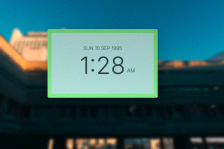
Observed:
{"hour": 1, "minute": 28}
